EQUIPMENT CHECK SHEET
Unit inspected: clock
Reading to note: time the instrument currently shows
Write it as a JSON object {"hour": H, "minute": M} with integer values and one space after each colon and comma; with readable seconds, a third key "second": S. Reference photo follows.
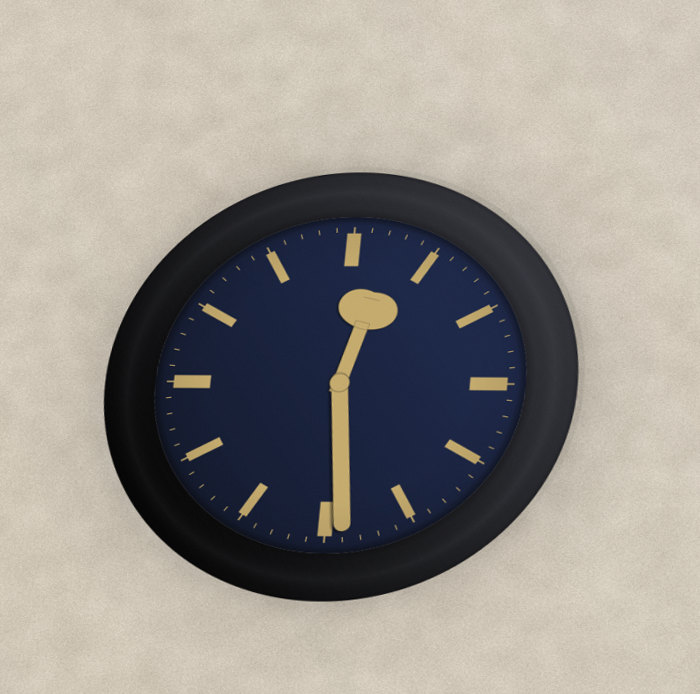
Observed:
{"hour": 12, "minute": 29}
